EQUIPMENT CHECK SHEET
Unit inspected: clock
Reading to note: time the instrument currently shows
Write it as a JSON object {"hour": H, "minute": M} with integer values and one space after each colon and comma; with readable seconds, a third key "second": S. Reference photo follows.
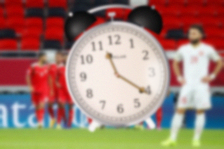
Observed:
{"hour": 11, "minute": 21}
